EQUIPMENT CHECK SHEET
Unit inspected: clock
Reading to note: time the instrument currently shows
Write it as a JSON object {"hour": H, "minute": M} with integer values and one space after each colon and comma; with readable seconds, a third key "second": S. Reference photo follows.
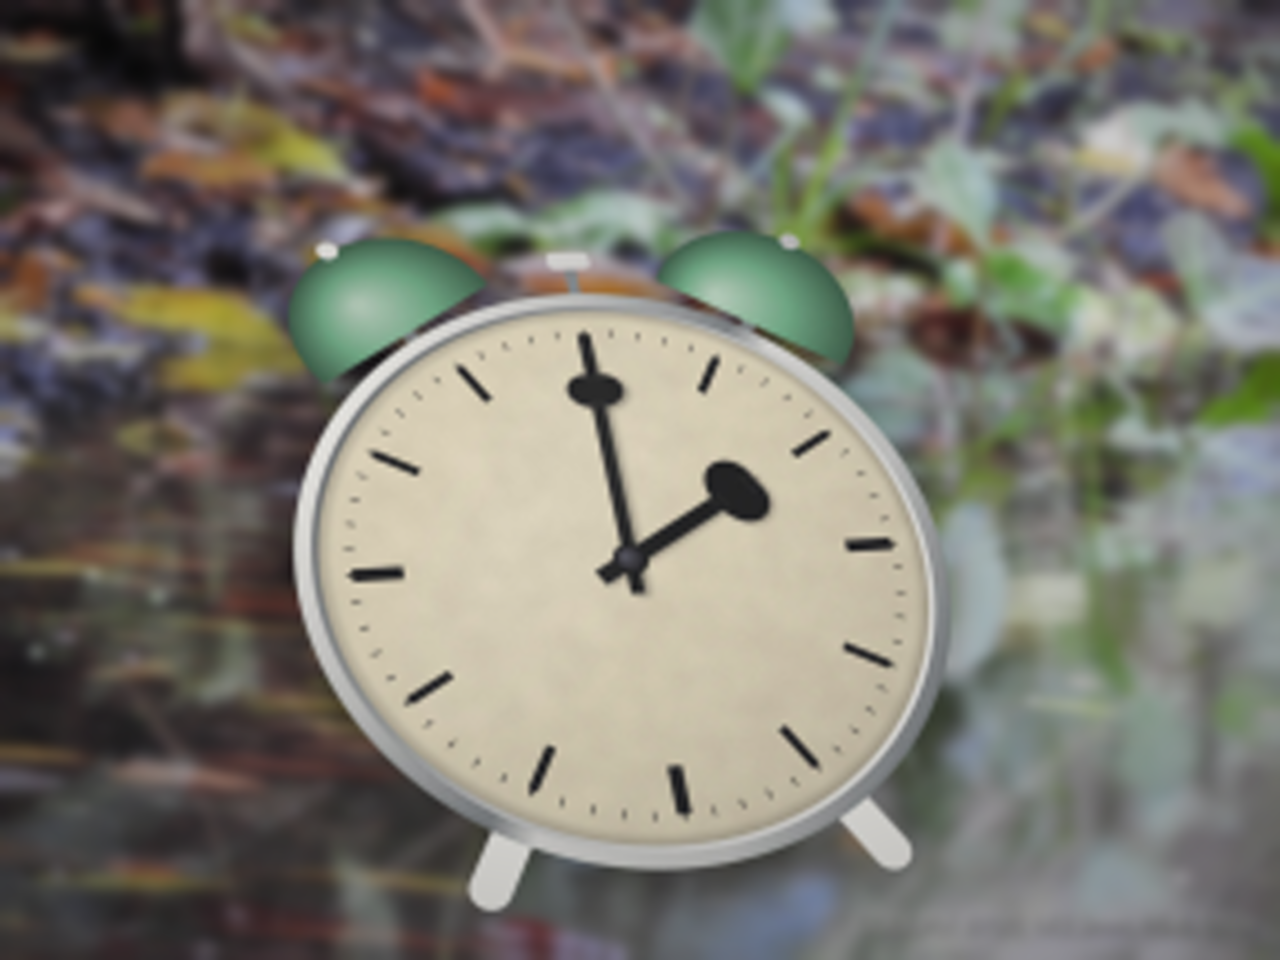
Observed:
{"hour": 2, "minute": 0}
